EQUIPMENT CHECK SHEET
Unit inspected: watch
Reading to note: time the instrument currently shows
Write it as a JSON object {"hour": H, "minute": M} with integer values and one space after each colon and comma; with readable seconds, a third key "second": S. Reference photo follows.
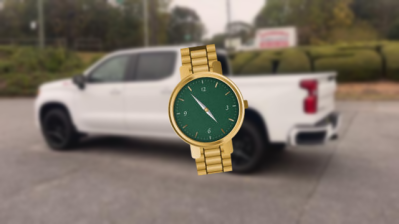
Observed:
{"hour": 4, "minute": 54}
